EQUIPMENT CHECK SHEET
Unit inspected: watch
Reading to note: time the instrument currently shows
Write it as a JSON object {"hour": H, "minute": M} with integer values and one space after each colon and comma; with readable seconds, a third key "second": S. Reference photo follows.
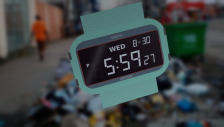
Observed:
{"hour": 5, "minute": 59, "second": 27}
